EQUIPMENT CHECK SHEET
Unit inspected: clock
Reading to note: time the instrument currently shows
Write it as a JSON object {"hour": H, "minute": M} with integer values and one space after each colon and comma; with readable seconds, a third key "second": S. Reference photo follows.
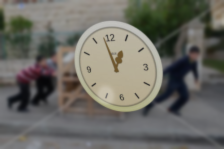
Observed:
{"hour": 12, "minute": 58}
